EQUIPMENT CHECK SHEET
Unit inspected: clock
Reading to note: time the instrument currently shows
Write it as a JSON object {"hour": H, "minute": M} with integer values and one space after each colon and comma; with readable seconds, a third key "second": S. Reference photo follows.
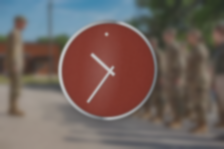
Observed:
{"hour": 10, "minute": 37}
